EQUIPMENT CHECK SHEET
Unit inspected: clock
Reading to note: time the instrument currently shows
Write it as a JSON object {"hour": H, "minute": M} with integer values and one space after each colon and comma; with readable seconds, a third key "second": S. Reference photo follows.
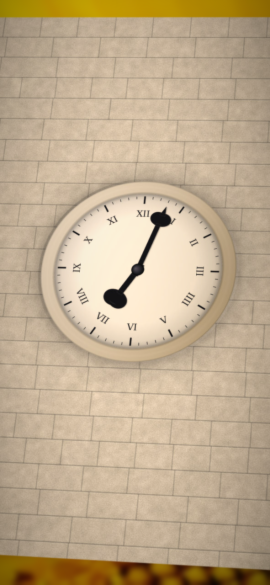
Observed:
{"hour": 7, "minute": 3}
